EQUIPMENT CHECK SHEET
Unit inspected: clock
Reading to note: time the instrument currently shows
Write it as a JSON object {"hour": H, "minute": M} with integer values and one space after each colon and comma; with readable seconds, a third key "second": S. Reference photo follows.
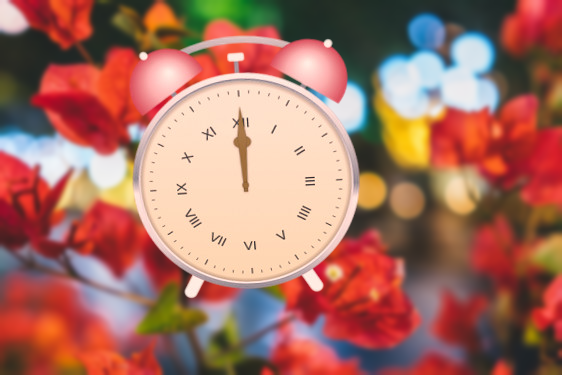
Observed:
{"hour": 12, "minute": 0}
